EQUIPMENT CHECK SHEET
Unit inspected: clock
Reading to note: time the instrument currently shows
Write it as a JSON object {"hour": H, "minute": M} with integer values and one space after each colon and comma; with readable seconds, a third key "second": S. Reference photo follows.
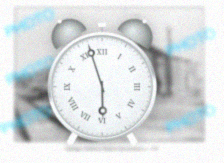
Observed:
{"hour": 5, "minute": 57}
